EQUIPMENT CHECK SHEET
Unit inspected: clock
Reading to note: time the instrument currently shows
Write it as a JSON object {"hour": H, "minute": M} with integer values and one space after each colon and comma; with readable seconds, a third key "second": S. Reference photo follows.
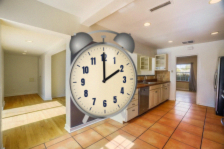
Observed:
{"hour": 2, "minute": 0}
